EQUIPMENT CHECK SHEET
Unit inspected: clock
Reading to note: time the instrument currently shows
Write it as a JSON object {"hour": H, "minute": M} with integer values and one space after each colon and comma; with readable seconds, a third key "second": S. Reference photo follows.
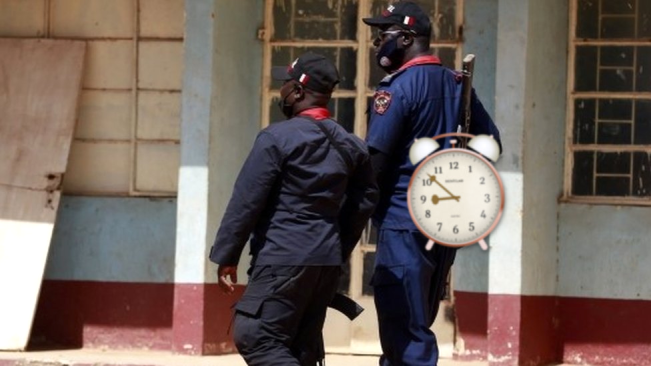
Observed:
{"hour": 8, "minute": 52}
